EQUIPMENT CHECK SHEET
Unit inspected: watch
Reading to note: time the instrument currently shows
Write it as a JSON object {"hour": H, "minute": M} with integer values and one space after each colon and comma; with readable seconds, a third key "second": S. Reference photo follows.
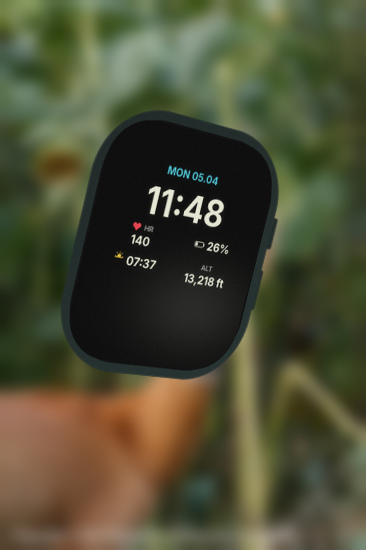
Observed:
{"hour": 11, "minute": 48}
